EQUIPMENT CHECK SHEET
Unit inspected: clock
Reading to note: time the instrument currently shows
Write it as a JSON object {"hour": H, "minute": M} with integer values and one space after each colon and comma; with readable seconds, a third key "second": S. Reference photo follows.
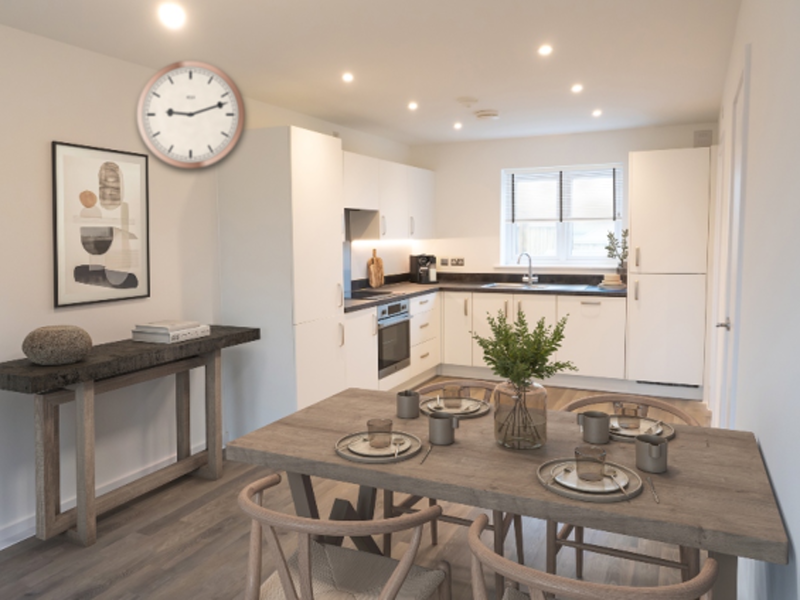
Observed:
{"hour": 9, "minute": 12}
